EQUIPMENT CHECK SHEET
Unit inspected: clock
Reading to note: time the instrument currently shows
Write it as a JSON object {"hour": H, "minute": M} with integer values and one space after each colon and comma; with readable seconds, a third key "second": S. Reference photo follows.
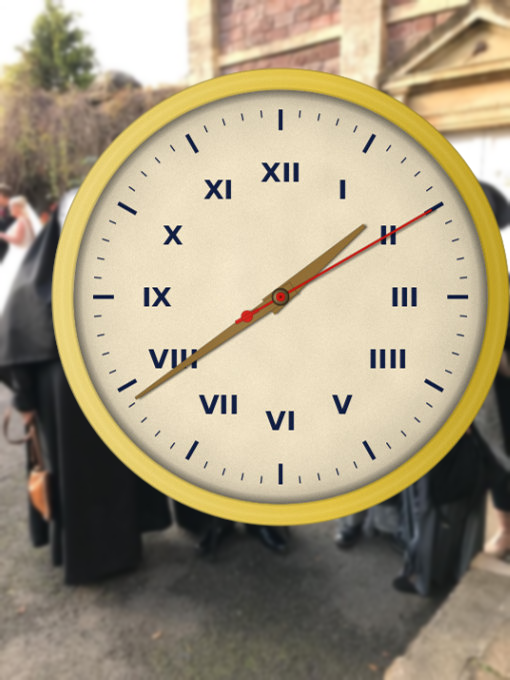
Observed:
{"hour": 1, "minute": 39, "second": 10}
